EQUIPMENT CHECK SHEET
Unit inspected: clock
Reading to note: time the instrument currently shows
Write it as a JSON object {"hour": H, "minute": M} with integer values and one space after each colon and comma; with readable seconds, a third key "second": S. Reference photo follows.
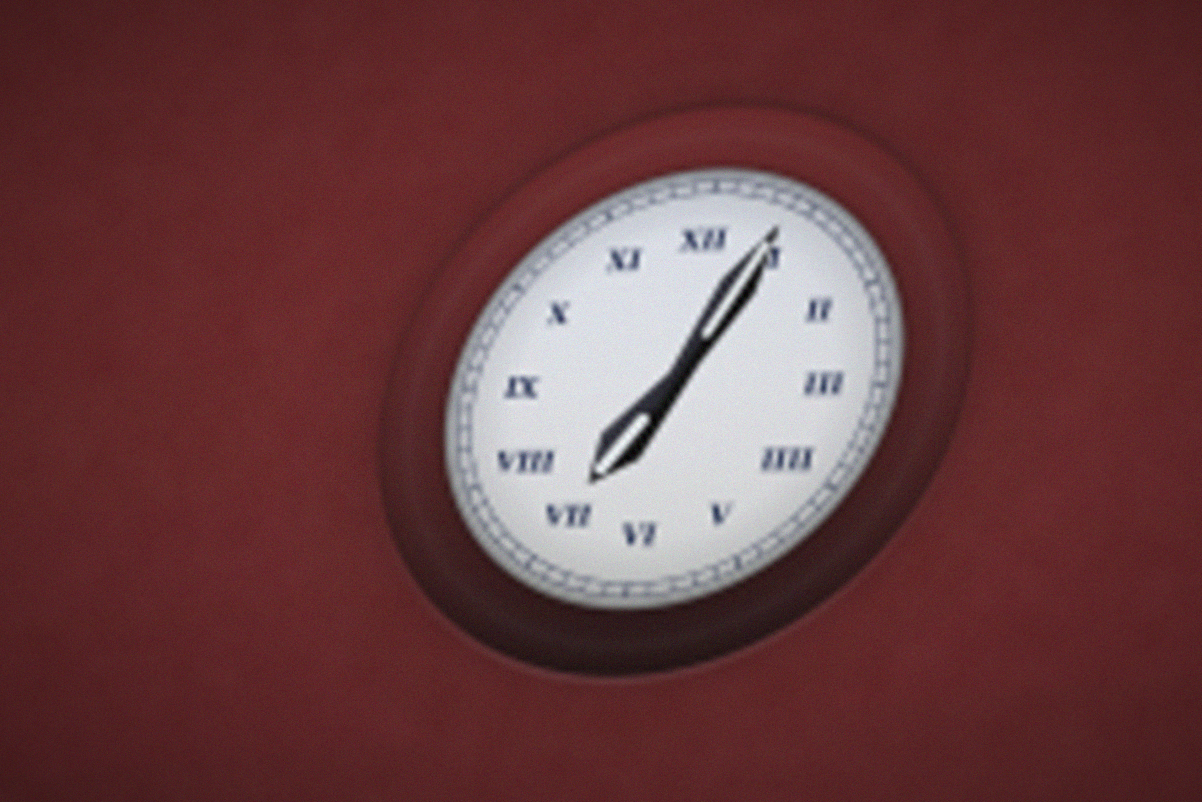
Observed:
{"hour": 7, "minute": 4}
